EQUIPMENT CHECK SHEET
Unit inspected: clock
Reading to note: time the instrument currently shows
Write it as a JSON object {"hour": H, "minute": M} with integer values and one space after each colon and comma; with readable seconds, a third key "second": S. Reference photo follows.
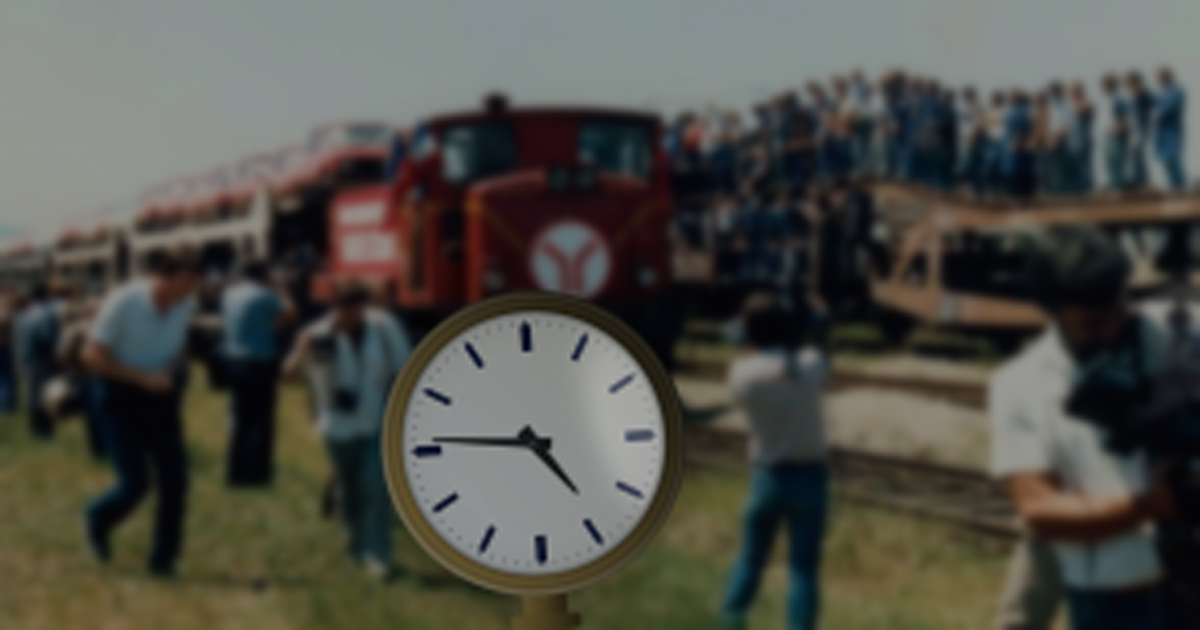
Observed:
{"hour": 4, "minute": 46}
